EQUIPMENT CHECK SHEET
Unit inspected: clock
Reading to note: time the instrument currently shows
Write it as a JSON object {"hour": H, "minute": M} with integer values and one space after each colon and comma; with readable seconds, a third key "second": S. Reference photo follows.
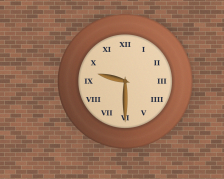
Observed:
{"hour": 9, "minute": 30}
